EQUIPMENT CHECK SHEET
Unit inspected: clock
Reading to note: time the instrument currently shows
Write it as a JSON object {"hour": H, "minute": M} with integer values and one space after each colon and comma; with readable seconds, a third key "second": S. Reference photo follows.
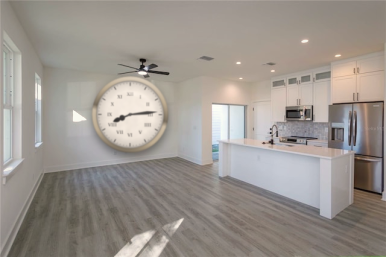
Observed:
{"hour": 8, "minute": 14}
